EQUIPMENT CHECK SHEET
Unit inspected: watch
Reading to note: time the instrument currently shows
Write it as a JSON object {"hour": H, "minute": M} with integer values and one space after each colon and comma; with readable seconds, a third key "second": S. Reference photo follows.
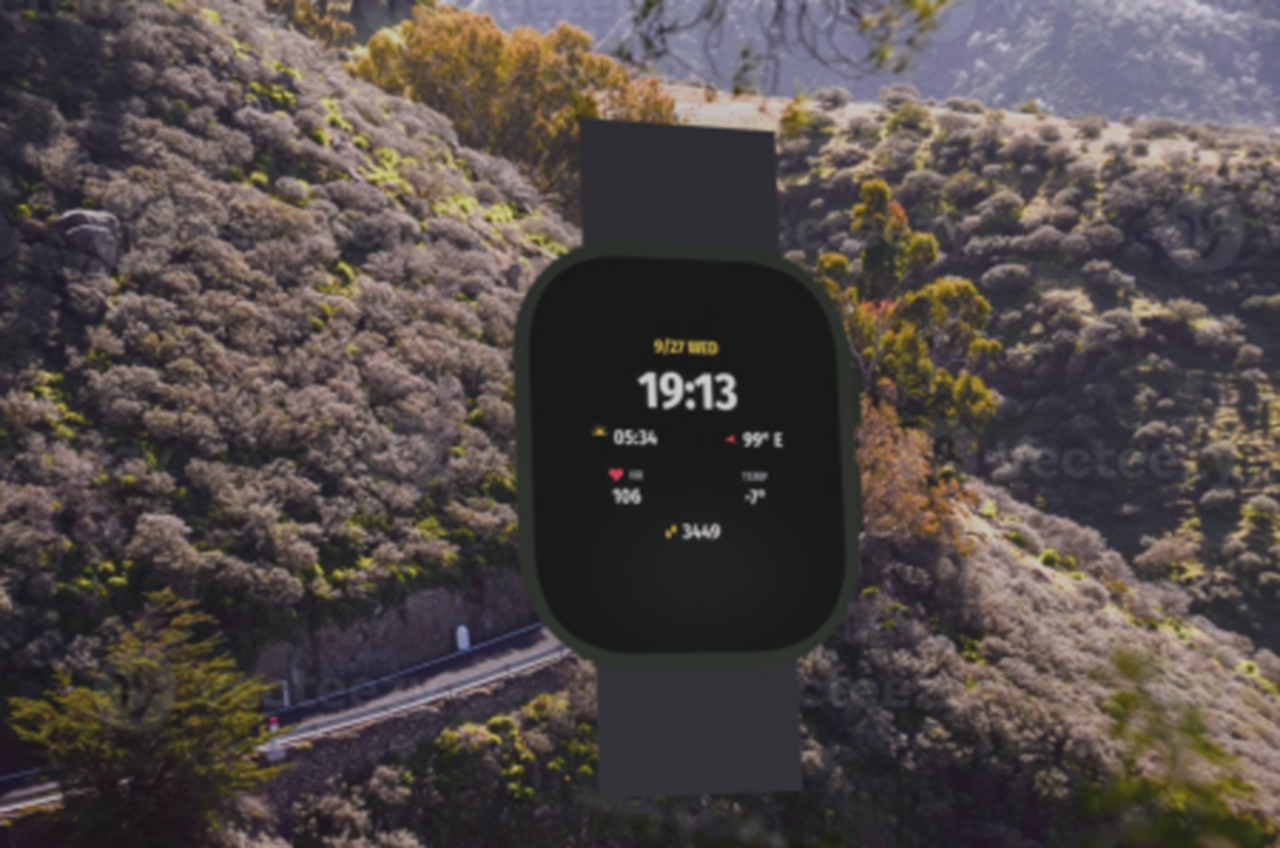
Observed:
{"hour": 19, "minute": 13}
